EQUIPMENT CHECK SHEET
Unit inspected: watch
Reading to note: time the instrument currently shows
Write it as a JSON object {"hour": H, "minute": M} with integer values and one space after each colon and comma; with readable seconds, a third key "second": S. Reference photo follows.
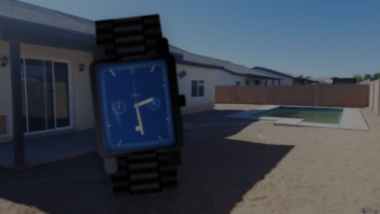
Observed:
{"hour": 2, "minute": 29}
